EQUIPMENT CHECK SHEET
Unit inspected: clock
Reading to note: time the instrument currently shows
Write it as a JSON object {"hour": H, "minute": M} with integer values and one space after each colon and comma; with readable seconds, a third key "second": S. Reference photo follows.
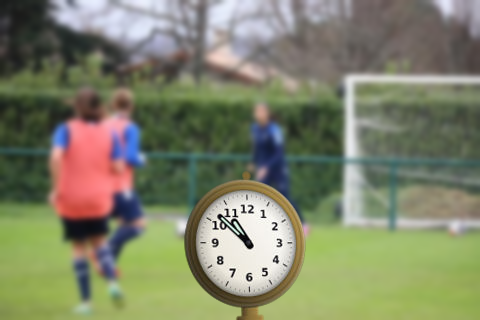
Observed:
{"hour": 10, "minute": 52}
